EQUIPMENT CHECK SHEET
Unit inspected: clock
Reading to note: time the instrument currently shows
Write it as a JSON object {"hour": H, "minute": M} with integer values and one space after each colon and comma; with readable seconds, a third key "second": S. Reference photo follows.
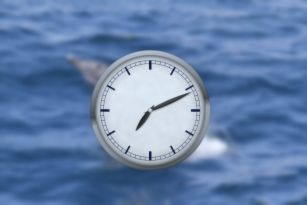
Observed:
{"hour": 7, "minute": 11}
